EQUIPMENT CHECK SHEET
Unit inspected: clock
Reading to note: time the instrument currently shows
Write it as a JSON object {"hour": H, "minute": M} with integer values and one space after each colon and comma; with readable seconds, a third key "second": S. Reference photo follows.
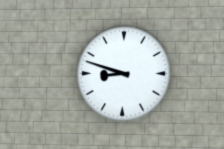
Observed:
{"hour": 8, "minute": 48}
